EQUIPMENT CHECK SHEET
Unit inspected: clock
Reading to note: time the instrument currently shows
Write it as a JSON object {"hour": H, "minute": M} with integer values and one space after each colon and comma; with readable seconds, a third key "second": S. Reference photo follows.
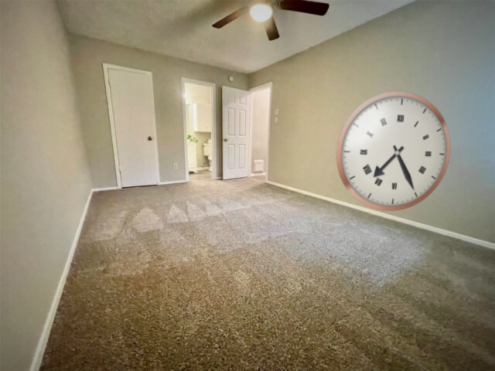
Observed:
{"hour": 7, "minute": 25}
